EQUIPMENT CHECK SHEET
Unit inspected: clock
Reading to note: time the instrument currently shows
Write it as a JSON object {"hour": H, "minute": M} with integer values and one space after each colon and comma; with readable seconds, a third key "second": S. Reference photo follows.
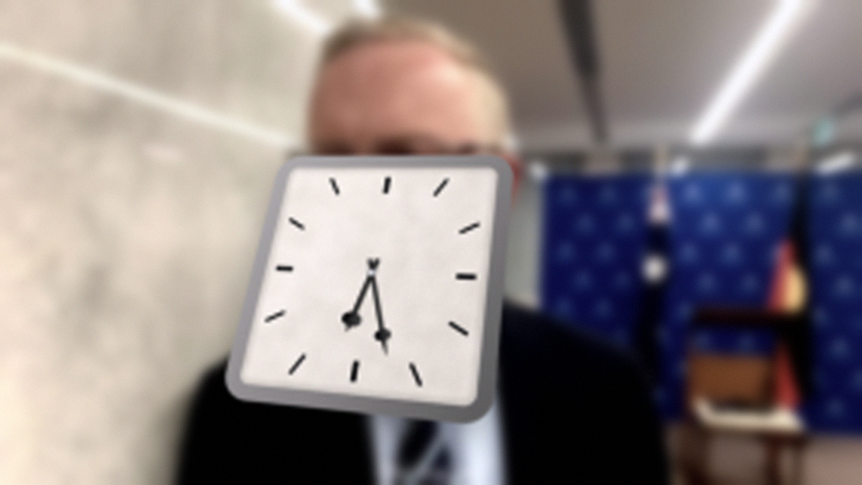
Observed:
{"hour": 6, "minute": 27}
